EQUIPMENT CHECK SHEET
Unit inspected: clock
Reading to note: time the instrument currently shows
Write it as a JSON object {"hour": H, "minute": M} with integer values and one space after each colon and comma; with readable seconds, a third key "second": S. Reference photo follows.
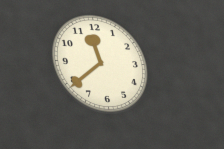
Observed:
{"hour": 11, "minute": 39}
